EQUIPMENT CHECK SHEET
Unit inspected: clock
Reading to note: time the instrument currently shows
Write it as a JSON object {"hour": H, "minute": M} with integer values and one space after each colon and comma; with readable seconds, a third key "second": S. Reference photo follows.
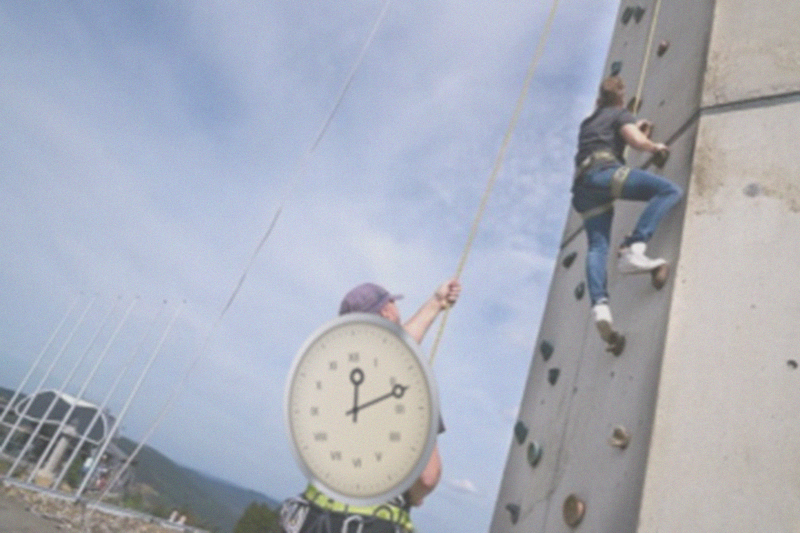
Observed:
{"hour": 12, "minute": 12}
